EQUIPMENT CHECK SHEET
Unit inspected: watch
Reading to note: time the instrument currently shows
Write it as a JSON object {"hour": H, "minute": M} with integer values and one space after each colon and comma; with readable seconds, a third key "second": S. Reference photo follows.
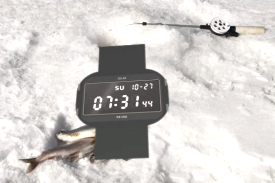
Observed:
{"hour": 7, "minute": 31, "second": 44}
